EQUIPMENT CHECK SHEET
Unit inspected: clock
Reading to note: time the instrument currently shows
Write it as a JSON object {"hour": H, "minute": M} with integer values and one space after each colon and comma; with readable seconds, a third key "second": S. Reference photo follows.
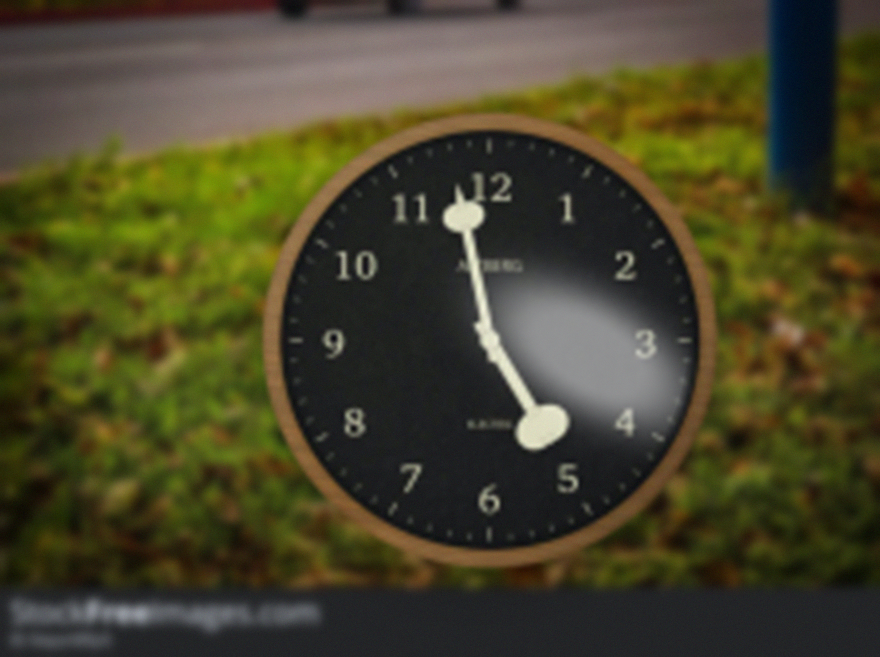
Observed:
{"hour": 4, "minute": 58}
